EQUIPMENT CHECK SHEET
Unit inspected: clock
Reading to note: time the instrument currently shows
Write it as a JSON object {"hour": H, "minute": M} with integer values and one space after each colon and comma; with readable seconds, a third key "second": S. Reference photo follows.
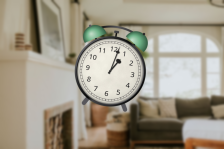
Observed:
{"hour": 1, "minute": 2}
